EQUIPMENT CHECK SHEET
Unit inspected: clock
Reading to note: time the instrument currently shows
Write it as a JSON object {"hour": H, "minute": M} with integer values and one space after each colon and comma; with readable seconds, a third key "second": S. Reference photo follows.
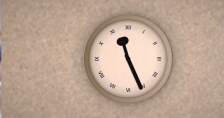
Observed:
{"hour": 11, "minute": 26}
